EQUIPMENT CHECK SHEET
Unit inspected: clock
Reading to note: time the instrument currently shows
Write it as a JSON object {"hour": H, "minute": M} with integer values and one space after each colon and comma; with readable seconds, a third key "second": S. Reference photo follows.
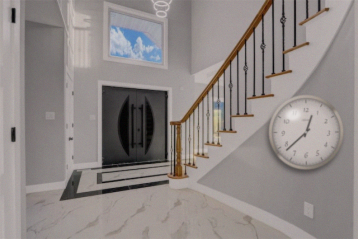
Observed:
{"hour": 12, "minute": 38}
